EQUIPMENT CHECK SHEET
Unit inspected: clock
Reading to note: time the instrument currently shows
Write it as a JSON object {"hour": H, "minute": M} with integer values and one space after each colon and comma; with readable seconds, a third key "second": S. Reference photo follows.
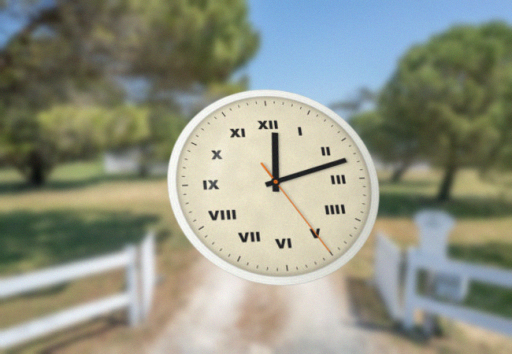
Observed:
{"hour": 12, "minute": 12, "second": 25}
